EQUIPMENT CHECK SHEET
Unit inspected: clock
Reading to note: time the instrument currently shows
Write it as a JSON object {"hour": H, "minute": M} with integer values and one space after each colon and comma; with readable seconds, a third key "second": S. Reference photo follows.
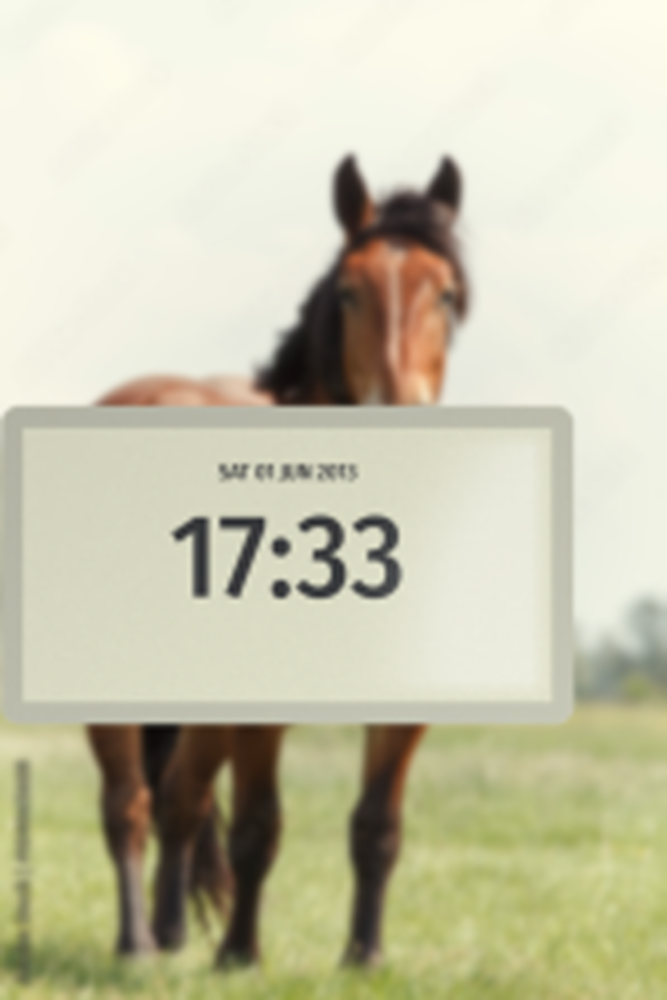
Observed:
{"hour": 17, "minute": 33}
